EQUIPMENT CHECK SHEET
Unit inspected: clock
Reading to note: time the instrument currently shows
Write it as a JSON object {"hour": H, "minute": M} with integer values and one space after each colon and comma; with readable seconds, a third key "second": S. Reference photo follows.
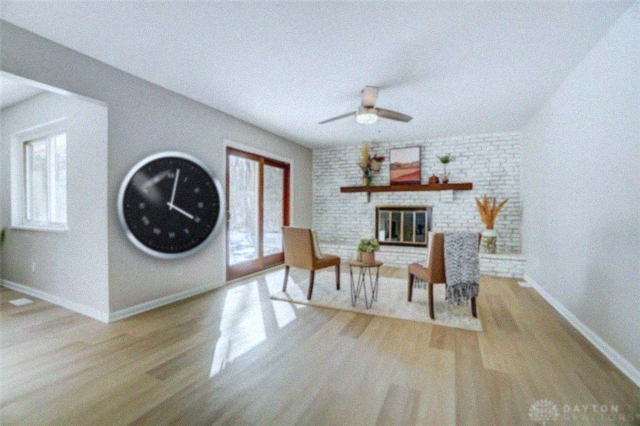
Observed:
{"hour": 4, "minute": 2}
